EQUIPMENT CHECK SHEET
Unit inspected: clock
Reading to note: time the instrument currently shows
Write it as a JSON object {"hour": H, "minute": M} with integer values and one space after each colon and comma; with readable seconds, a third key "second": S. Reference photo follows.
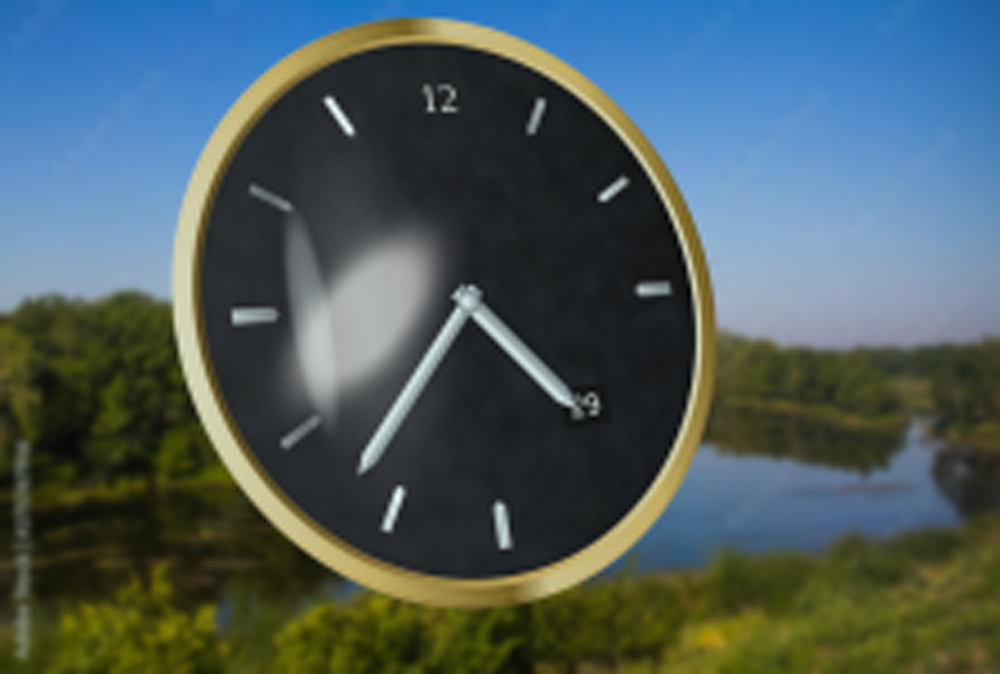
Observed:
{"hour": 4, "minute": 37}
